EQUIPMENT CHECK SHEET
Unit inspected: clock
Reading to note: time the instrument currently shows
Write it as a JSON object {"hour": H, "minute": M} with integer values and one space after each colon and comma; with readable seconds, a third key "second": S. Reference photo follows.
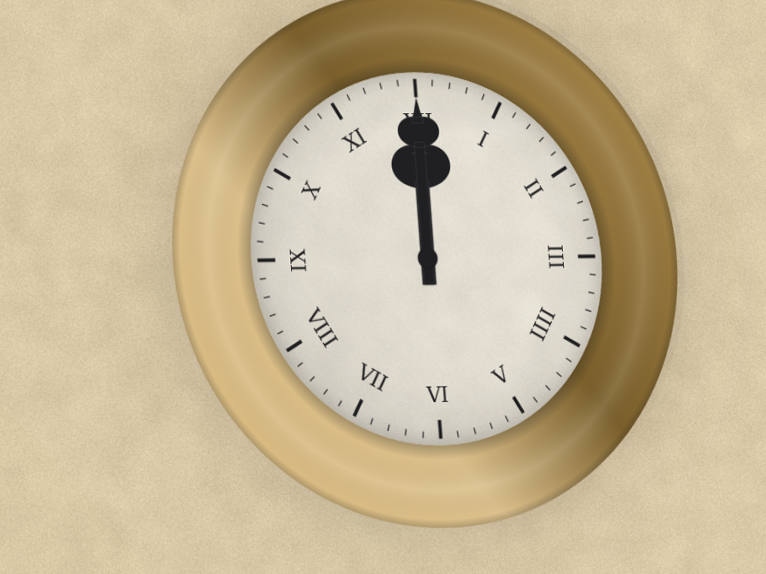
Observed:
{"hour": 12, "minute": 0}
